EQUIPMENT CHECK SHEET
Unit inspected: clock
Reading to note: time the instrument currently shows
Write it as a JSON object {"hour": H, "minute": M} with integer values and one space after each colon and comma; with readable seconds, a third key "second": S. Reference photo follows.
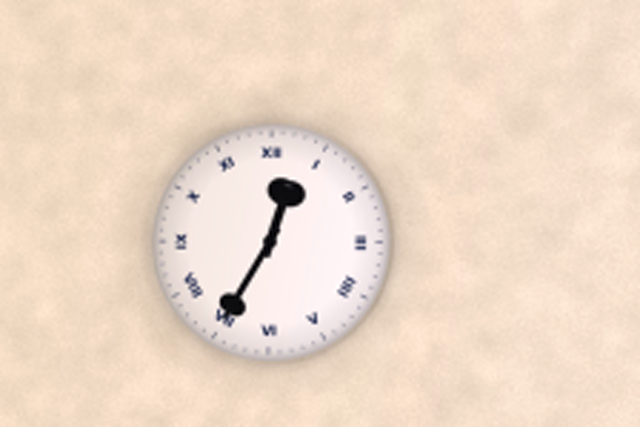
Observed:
{"hour": 12, "minute": 35}
